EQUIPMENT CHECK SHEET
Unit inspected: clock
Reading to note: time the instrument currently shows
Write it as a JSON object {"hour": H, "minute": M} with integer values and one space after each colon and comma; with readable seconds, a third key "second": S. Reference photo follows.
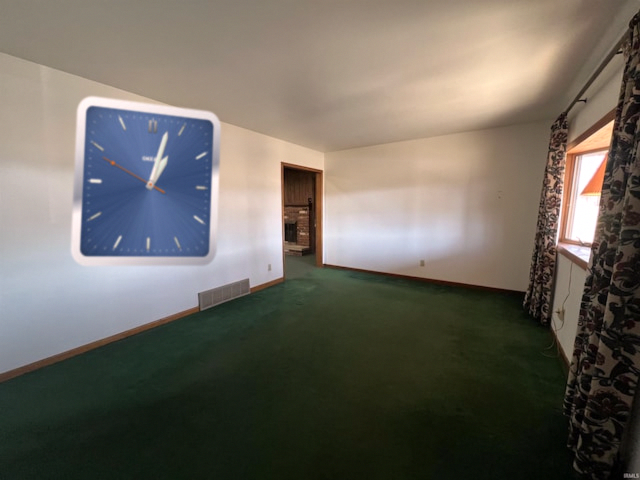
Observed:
{"hour": 1, "minute": 2, "second": 49}
